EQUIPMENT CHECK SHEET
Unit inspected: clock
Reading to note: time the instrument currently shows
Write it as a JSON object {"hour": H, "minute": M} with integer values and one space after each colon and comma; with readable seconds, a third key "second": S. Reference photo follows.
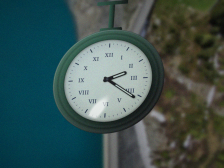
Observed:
{"hour": 2, "minute": 21}
